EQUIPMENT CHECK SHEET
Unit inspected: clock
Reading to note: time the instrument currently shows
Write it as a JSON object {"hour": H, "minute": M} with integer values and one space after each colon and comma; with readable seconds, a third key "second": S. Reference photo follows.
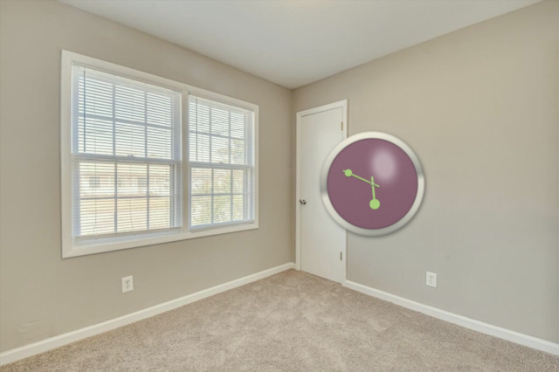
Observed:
{"hour": 5, "minute": 49}
